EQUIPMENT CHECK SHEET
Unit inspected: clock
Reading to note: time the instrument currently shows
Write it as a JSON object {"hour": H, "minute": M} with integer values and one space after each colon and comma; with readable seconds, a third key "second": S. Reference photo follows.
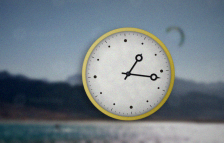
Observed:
{"hour": 1, "minute": 17}
